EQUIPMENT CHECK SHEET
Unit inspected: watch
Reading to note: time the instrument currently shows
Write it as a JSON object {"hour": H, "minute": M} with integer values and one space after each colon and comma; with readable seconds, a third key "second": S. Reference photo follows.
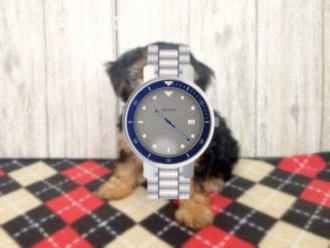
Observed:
{"hour": 10, "minute": 22}
